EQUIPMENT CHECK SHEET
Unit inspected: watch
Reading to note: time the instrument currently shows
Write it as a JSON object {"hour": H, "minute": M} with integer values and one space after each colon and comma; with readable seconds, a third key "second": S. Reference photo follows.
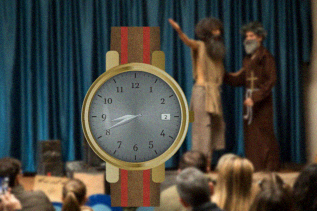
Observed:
{"hour": 8, "minute": 41}
